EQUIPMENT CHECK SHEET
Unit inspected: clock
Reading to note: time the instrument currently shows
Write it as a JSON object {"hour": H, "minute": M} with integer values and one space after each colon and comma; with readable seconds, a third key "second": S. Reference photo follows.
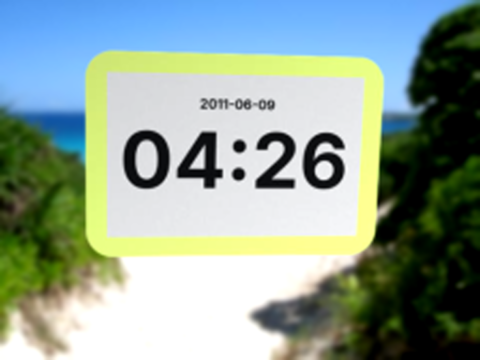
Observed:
{"hour": 4, "minute": 26}
